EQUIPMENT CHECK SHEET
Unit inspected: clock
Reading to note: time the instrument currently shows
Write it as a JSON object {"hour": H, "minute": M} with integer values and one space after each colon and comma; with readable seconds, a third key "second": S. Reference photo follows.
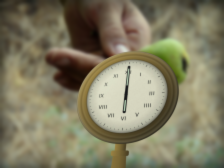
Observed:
{"hour": 6, "minute": 0}
